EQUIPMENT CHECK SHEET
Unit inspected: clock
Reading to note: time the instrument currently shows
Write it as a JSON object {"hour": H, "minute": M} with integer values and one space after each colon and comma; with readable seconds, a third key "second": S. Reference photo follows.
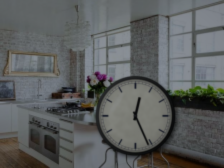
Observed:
{"hour": 12, "minute": 26}
